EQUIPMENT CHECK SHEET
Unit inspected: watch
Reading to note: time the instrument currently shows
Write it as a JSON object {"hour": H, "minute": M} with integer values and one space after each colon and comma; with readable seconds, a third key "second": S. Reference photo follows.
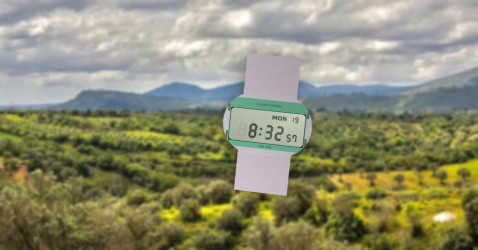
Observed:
{"hour": 8, "minute": 32, "second": 57}
